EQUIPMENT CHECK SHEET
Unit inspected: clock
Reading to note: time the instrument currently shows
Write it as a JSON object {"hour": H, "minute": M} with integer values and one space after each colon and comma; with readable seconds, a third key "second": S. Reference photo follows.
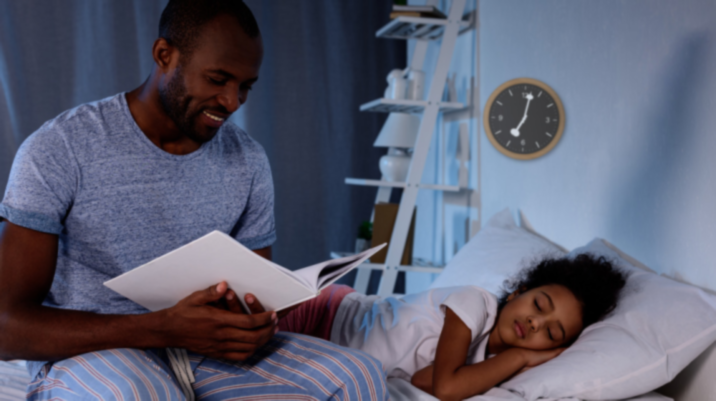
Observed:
{"hour": 7, "minute": 2}
